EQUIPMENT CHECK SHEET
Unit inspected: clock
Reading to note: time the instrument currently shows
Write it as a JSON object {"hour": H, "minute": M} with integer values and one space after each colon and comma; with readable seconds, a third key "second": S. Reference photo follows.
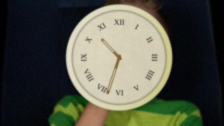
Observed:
{"hour": 10, "minute": 33}
